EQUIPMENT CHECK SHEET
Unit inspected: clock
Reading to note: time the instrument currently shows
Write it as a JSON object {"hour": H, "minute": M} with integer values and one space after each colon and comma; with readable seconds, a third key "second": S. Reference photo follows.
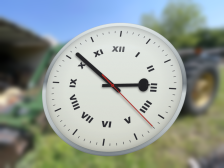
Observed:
{"hour": 2, "minute": 51, "second": 22}
